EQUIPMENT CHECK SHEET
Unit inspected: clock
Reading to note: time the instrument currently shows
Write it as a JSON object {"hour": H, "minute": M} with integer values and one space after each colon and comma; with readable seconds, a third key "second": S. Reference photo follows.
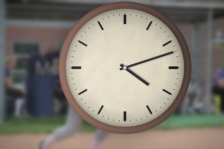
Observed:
{"hour": 4, "minute": 12}
